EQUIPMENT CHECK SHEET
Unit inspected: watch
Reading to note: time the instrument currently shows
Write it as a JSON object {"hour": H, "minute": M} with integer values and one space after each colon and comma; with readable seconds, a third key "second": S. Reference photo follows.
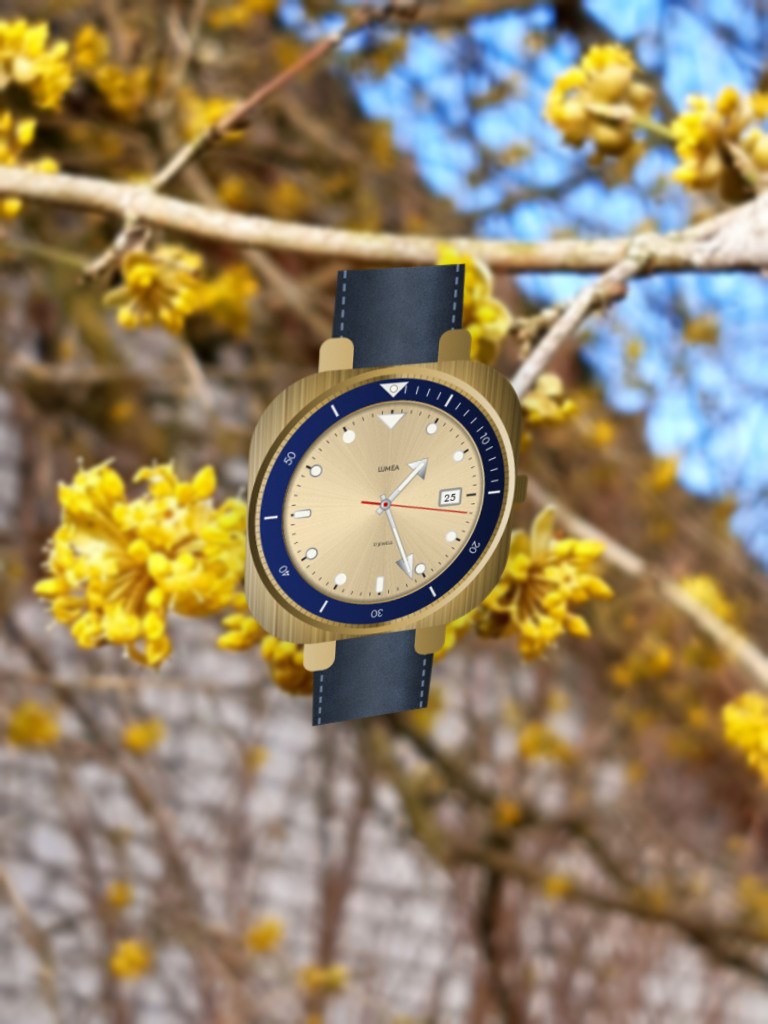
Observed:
{"hour": 1, "minute": 26, "second": 17}
